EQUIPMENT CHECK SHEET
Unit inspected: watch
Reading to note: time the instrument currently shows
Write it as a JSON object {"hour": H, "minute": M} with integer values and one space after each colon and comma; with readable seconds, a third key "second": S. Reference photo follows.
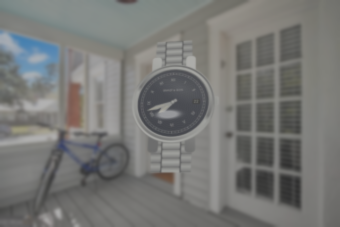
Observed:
{"hour": 7, "minute": 42}
